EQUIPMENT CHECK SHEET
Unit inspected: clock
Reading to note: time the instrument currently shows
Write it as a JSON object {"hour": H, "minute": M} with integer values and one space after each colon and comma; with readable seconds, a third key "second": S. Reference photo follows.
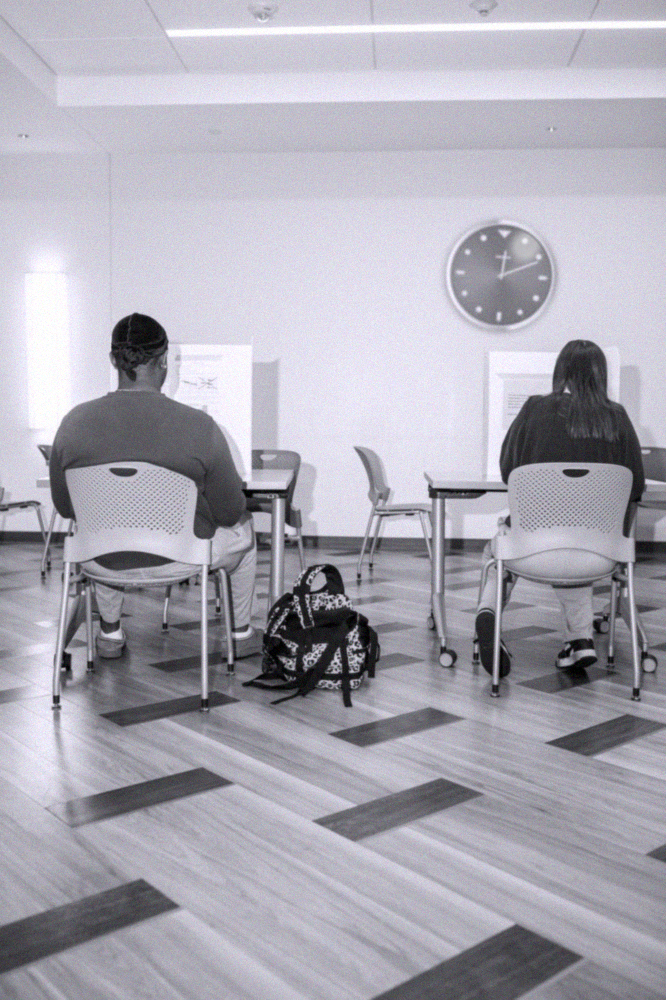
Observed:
{"hour": 12, "minute": 11}
